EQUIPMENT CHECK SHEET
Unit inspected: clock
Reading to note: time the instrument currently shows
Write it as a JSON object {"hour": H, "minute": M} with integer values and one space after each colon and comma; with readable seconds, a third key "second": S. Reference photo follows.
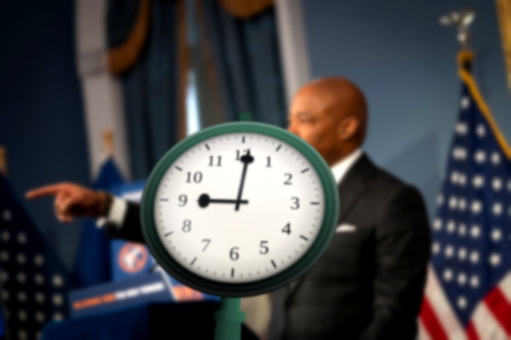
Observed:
{"hour": 9, "minute": 1}
